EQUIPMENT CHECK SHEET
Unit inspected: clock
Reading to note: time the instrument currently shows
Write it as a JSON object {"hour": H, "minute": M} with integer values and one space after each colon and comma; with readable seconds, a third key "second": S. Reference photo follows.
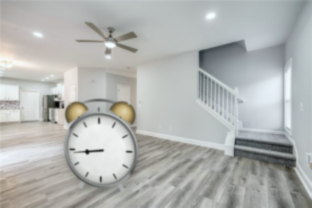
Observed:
{"hour": 8, "minute": 44}
